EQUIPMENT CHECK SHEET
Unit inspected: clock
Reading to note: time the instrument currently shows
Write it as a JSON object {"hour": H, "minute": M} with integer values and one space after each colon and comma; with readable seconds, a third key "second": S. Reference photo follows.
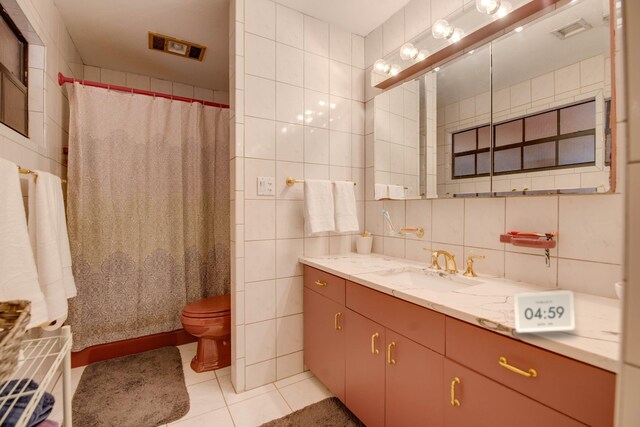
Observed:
{"hour": 4, "minute": 59}
